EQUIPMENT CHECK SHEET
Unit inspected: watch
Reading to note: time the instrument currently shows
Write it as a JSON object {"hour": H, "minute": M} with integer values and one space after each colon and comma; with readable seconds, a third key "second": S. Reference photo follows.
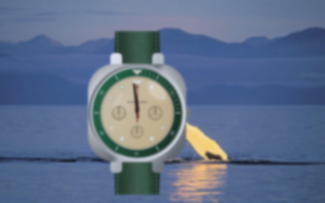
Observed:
{"hour": 11, "minute": 59}
